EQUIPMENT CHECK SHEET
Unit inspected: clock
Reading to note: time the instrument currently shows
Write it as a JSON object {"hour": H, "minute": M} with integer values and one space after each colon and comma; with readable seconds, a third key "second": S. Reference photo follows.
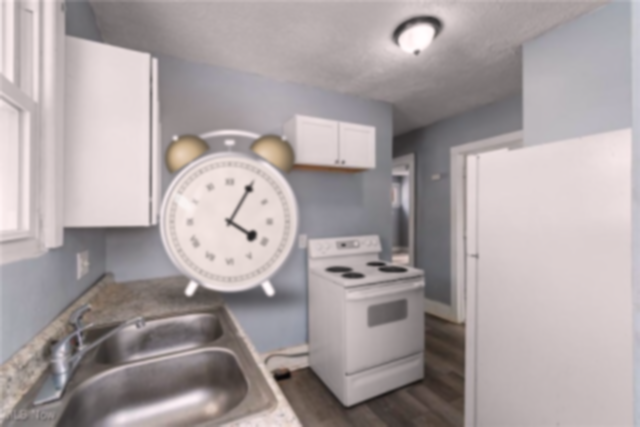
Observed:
{"hour": 4, "minute": 5}
